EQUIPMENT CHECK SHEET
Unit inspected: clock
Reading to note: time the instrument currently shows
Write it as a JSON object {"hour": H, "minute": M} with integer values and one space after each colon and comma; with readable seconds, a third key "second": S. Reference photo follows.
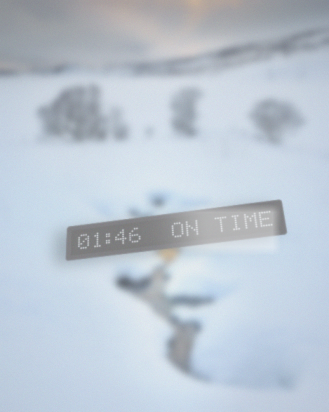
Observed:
{"hour": 1, "minute": 46}
